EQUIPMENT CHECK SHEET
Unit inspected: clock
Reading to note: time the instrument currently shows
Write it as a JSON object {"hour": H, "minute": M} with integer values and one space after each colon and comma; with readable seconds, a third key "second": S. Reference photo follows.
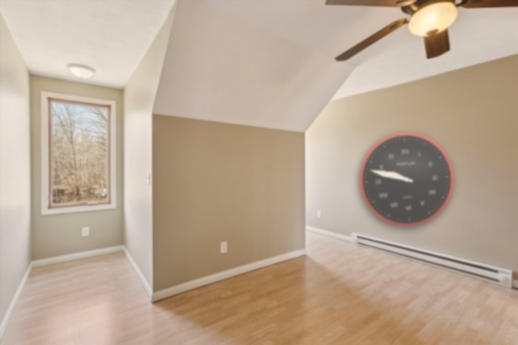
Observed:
{"hour": 9, "minute": 48}
